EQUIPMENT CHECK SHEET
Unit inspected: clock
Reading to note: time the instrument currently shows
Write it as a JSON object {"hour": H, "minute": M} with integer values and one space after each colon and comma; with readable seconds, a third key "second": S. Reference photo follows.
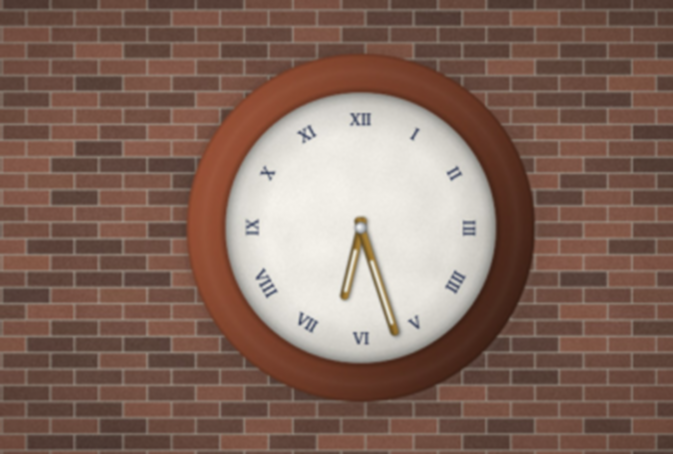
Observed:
{"hour": 6, "minute": 27}
